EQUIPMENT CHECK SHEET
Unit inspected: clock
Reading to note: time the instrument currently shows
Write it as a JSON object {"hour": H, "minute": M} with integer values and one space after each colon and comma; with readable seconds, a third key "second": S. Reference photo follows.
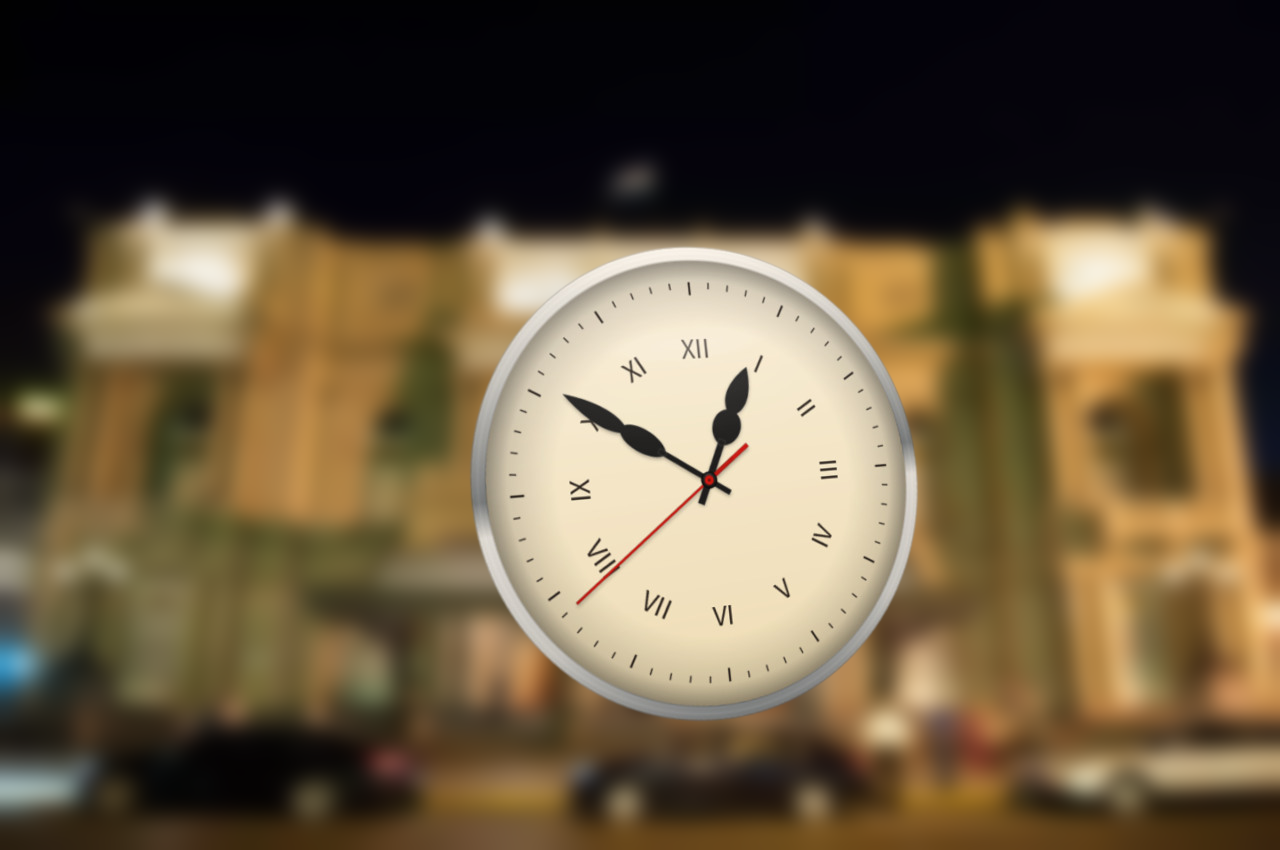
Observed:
{"hour": 12, "minute": 50, "second": 39}
